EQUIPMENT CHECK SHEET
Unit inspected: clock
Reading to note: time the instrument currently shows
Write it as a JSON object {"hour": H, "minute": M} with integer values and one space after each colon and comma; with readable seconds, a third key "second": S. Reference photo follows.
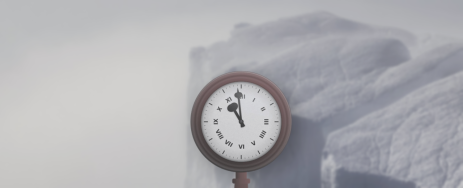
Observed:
{"hour": 10, "minute": 59}
